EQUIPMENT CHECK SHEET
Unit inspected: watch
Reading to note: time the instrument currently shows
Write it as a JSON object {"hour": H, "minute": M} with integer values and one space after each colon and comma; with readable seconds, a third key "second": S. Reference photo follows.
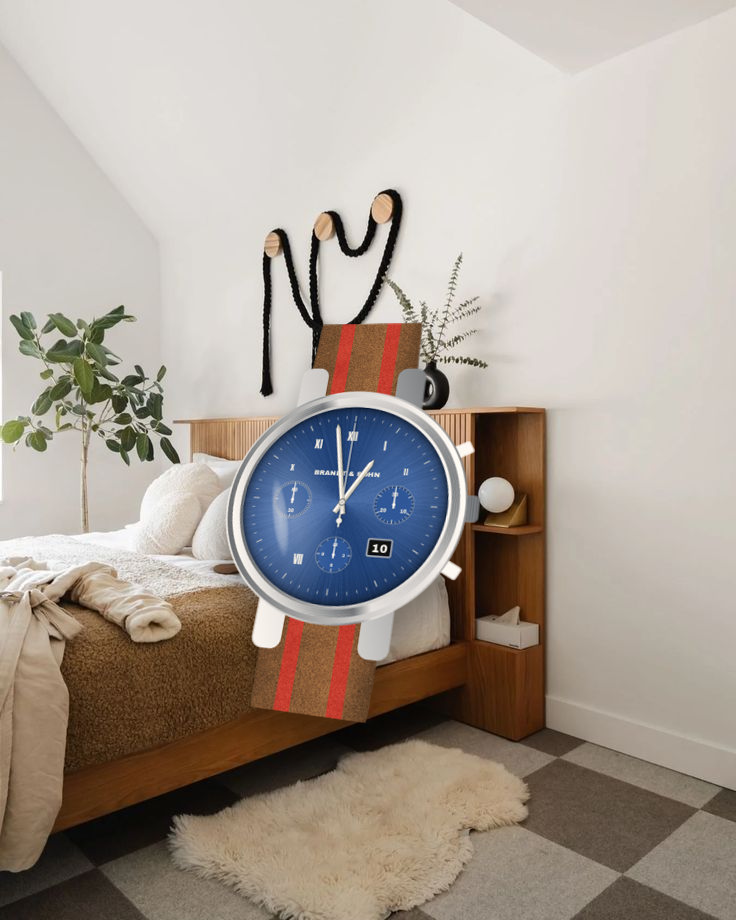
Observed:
{"hour": 12, "minute": 58}
